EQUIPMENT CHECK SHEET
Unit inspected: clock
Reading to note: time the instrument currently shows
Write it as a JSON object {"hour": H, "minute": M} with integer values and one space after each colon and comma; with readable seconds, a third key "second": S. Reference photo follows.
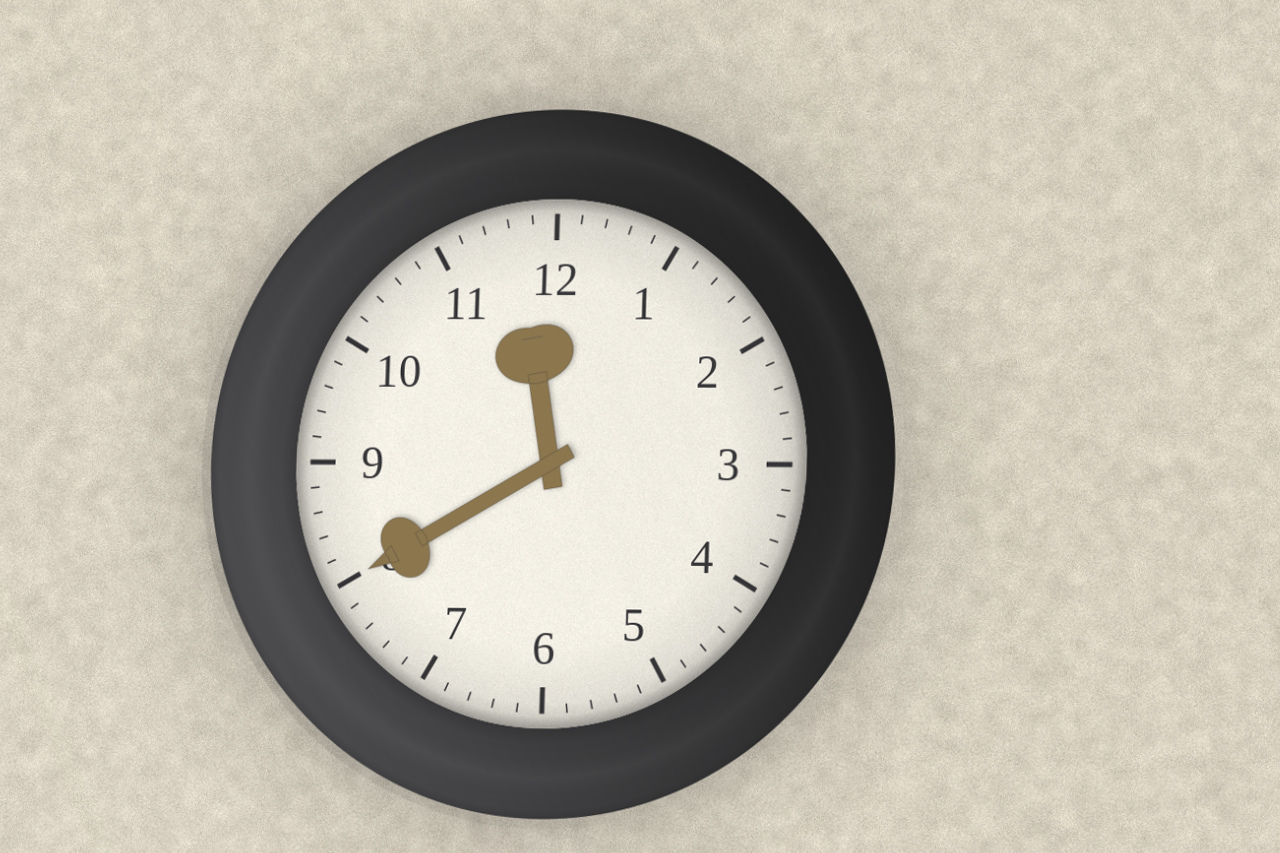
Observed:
{"hour": 11, "minute": 40}
